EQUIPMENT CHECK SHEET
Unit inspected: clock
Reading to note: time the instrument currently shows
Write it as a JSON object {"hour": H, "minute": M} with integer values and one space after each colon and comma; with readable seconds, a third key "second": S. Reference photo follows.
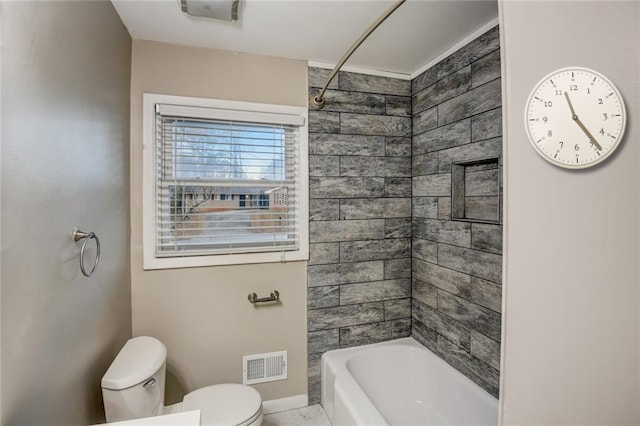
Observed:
{"hour": 11, "minute": 24}
